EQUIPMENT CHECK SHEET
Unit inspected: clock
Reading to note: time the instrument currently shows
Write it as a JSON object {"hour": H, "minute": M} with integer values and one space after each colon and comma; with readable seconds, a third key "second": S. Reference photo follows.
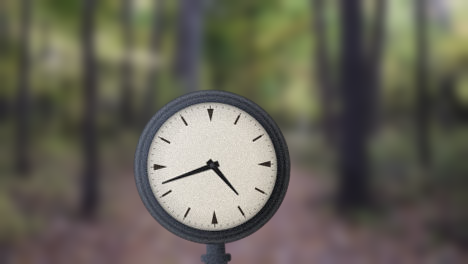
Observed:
{"hour": 4, "minute": 42}
